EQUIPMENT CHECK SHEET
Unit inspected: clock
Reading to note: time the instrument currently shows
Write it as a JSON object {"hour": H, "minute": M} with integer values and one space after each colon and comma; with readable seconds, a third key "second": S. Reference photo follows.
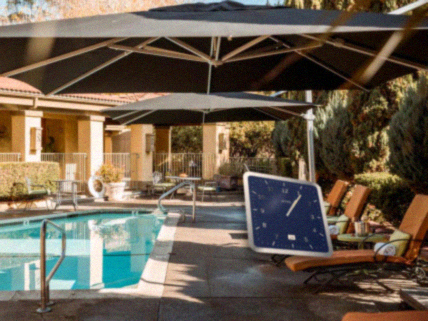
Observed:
{"hour": 1, "minute": 6}
